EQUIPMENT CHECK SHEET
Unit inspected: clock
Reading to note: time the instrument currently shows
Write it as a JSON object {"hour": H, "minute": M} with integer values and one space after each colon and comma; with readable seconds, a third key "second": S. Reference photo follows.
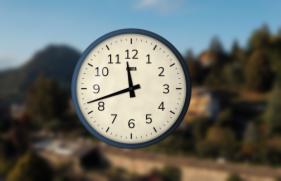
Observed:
{"hour": 11, "minute": 42}
